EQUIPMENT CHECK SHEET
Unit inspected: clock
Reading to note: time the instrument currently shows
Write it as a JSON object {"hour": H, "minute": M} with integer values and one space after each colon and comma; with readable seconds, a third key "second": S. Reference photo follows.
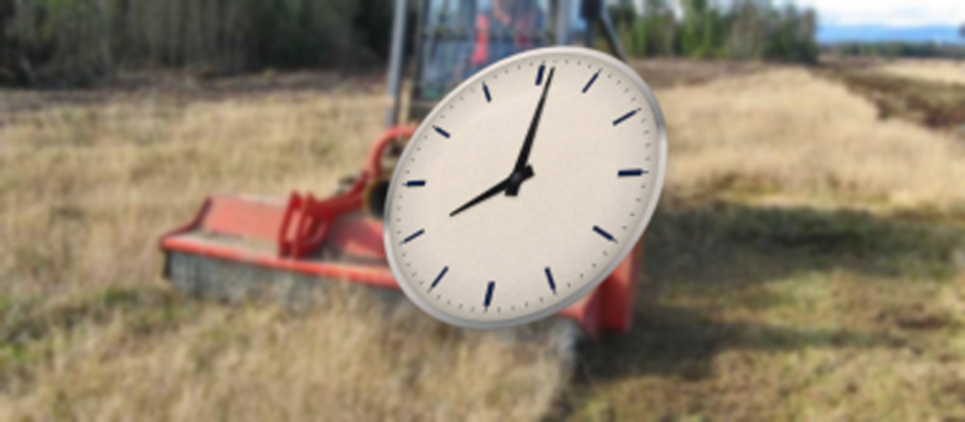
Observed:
{"hour": 8, "minute": 1}
